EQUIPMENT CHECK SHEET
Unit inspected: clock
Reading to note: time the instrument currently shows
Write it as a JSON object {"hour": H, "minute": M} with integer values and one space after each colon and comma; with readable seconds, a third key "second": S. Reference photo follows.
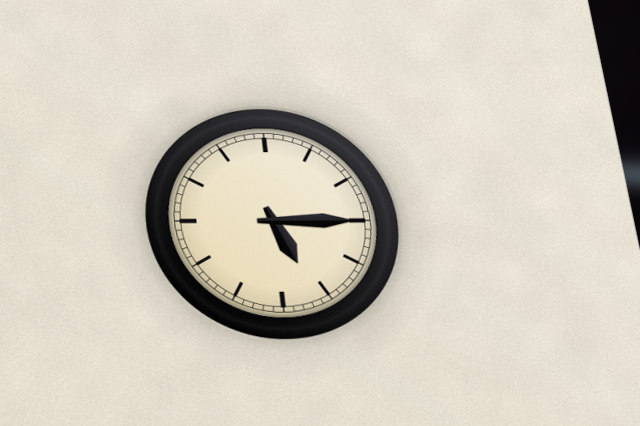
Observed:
{"hour": 5, "minute": 15}
